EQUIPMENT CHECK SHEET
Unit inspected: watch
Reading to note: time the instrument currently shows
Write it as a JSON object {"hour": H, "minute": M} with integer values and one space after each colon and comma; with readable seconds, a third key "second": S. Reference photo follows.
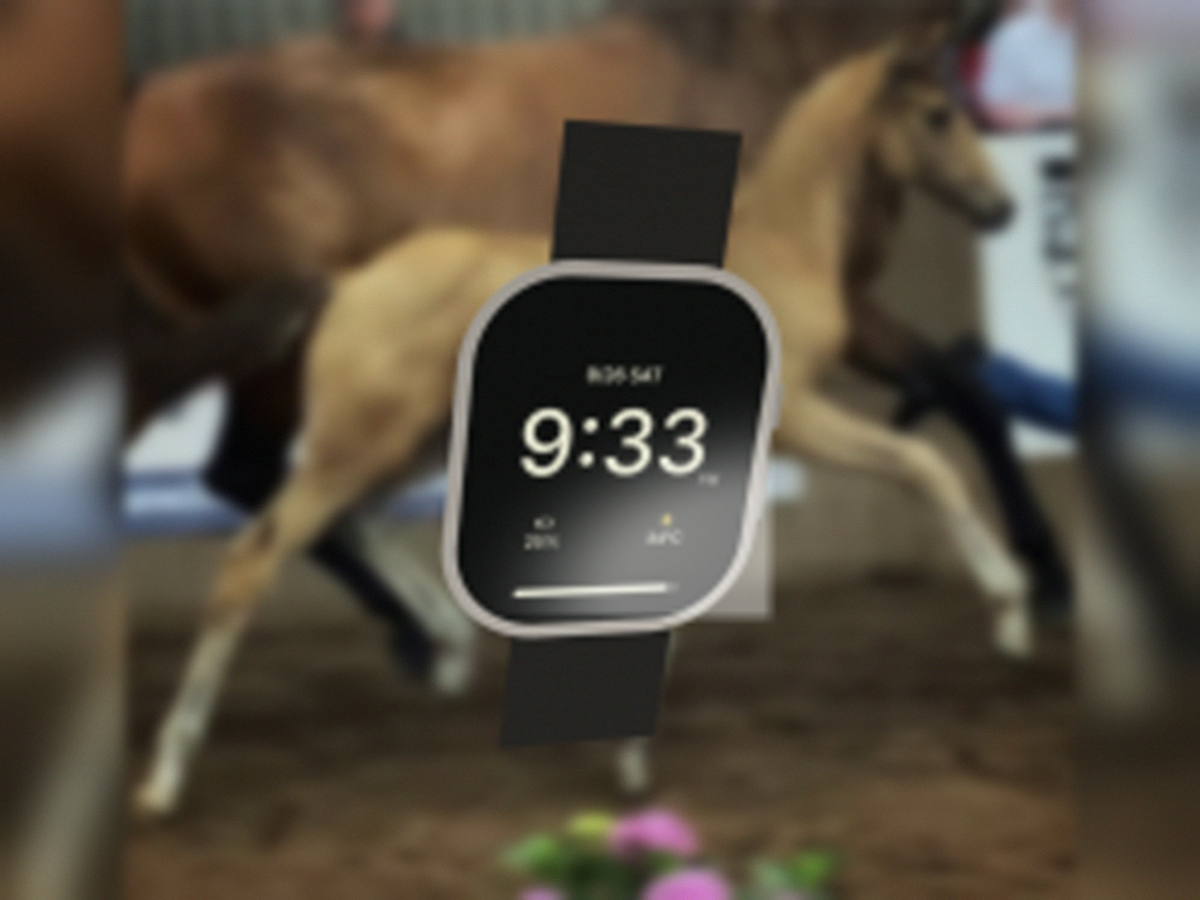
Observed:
{"hour": 9, "minute": 33}
